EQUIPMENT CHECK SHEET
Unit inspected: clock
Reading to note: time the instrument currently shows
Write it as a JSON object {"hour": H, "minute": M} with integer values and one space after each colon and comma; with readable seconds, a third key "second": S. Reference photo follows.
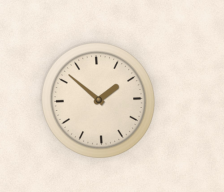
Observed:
{"hour": 1, "minute": 52}
